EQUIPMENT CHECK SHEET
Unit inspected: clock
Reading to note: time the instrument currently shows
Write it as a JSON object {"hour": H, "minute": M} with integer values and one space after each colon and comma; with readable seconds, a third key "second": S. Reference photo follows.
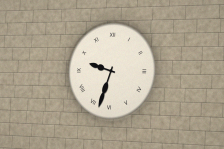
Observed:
{"hour": 9, "minute": 33}
